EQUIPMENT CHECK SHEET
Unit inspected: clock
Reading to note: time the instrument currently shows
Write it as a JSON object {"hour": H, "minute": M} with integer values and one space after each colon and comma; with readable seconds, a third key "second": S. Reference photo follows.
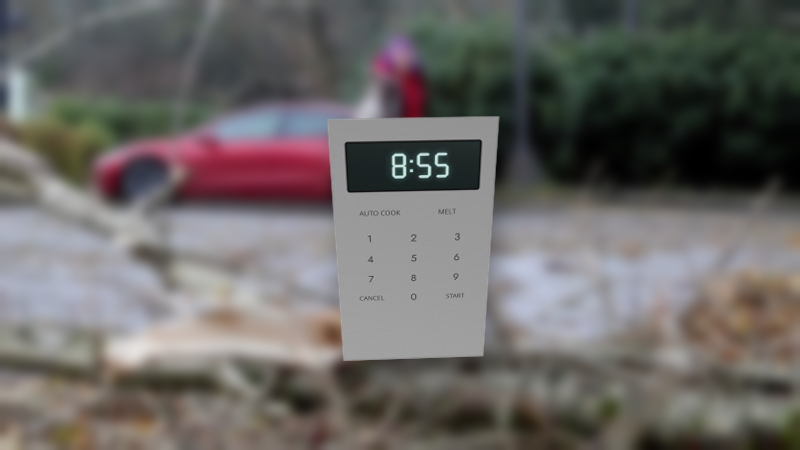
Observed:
{"hour": 8, "minute": 55}
